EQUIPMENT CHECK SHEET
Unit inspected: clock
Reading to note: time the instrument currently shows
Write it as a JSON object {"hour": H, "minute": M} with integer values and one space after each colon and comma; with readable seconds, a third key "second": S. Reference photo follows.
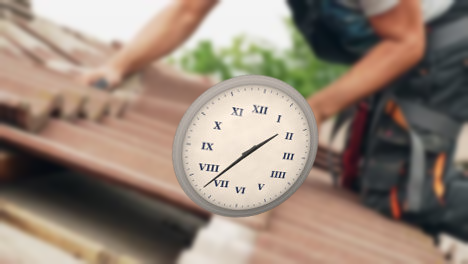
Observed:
{"hour": 1, "minute": 37}
